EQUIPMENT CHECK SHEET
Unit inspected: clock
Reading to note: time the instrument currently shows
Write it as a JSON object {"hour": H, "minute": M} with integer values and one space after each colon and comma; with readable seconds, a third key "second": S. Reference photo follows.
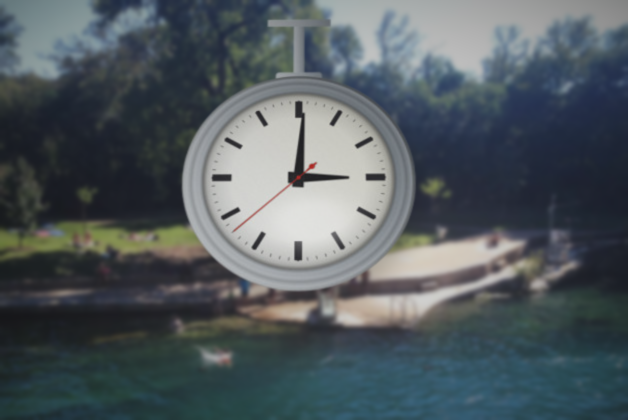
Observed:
{"hour": 3, "minute": 0, "second": 38}
